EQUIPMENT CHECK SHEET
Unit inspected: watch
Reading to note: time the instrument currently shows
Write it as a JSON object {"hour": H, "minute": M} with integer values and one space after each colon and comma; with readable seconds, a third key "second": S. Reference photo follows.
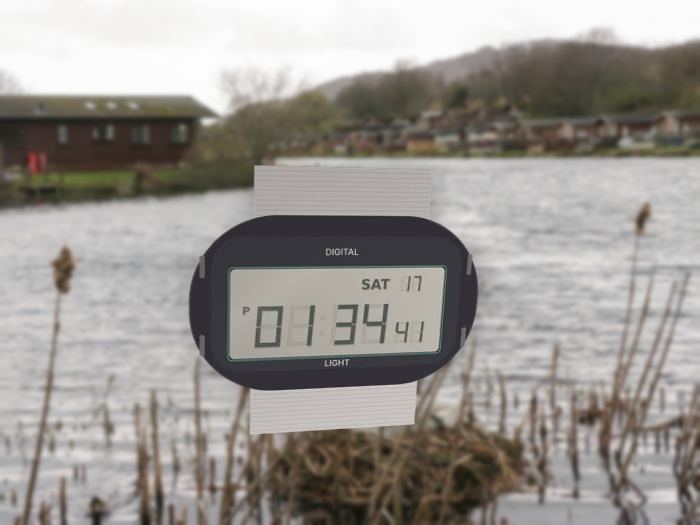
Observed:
{"hour": 1, "minute": 34, "second": 41}
